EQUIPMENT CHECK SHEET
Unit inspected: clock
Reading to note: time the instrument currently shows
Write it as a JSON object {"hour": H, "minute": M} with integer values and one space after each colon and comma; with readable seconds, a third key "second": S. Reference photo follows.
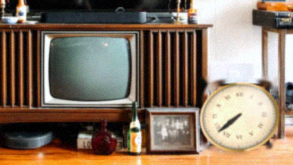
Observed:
{"hour": 7, "minute": 38}
